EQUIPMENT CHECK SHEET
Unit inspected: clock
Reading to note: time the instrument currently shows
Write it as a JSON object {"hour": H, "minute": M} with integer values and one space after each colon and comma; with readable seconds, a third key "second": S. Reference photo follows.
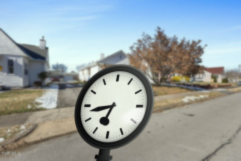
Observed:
{"hour": 6, "minute": 43}
